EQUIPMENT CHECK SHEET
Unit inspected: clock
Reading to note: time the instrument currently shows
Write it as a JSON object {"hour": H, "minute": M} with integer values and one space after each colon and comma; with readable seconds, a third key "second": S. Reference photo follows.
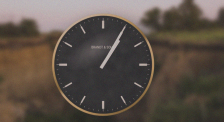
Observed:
{"hour": 1, "minute": 5}
